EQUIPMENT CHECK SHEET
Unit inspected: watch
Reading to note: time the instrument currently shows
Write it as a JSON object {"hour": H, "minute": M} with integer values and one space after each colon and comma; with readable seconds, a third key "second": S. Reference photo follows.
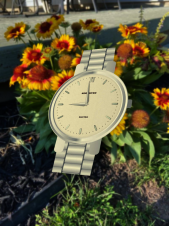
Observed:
{"hour": 8, "minute": 59}
